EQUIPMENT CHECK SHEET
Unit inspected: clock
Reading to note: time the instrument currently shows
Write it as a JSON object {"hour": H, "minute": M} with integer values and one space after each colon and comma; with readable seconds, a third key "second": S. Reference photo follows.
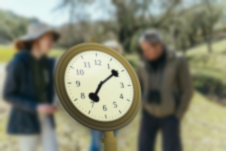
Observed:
{"hour": 7, "minute": 9}
